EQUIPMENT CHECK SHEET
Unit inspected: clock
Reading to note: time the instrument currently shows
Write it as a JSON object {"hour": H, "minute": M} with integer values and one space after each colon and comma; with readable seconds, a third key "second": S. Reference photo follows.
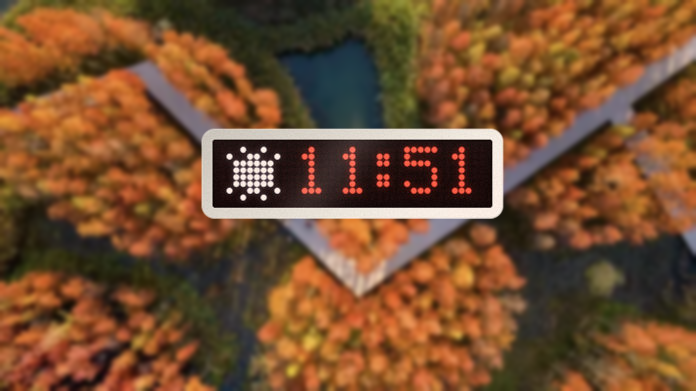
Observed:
{"hour": 11, "minute": 51}
